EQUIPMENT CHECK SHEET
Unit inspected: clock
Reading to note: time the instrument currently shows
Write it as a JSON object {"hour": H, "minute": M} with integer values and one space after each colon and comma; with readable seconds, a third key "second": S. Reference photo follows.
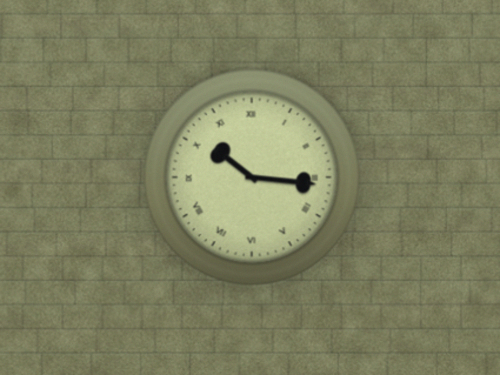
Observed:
{"hour": 10, "minute": 16}
